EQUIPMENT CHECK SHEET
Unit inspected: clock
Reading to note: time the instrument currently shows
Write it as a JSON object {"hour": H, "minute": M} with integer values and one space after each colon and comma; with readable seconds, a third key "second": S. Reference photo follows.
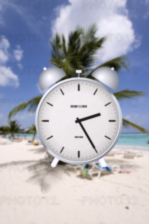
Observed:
{"hour": 2, "minute": 25}
